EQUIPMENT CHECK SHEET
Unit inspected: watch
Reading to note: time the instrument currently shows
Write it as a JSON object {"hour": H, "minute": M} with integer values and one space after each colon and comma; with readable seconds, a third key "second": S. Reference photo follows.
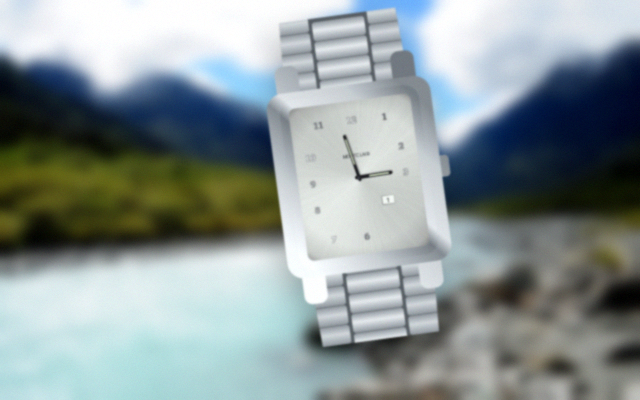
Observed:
{"hour": 2, "minute": 58}
